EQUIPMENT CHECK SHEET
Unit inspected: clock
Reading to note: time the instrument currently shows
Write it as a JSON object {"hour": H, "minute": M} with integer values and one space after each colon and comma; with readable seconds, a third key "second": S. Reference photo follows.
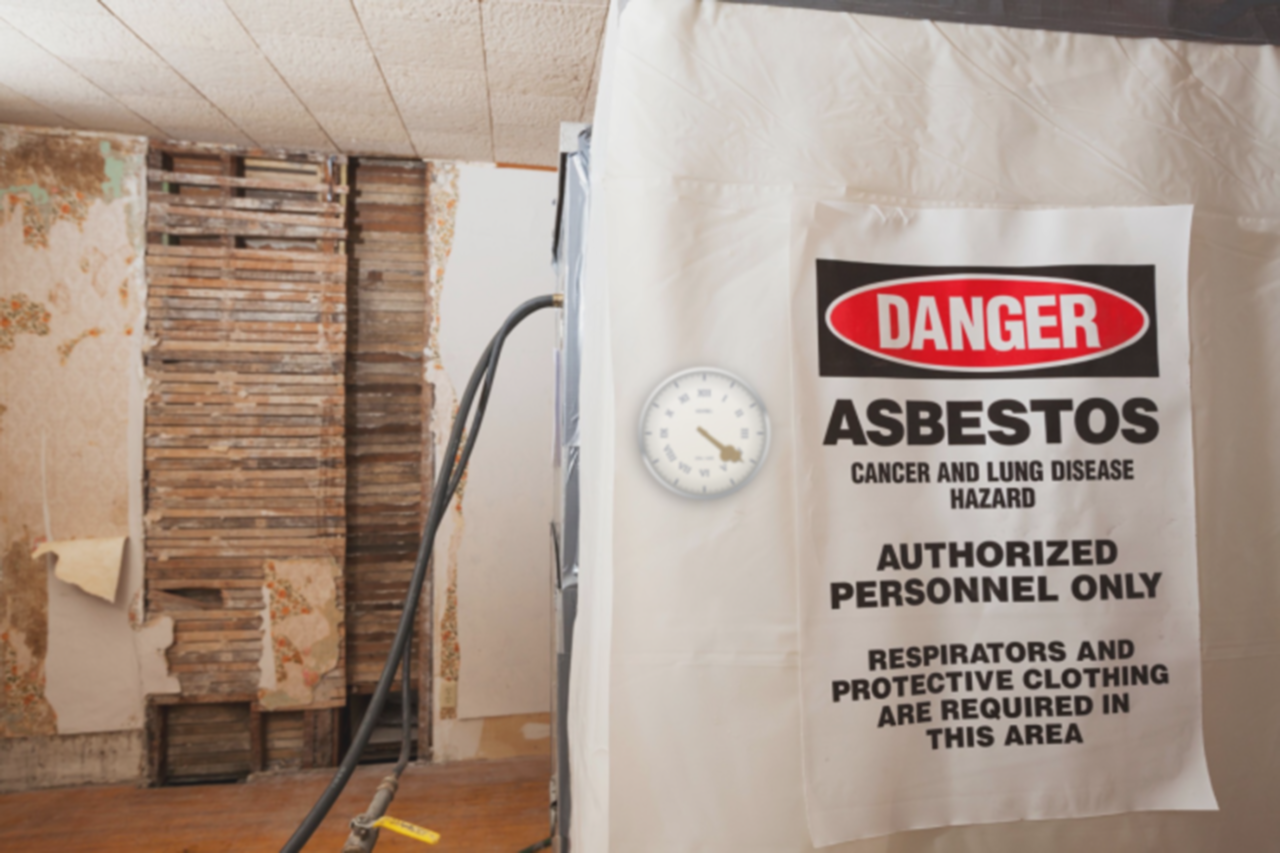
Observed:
{"hour": 4, "minute": 21}
